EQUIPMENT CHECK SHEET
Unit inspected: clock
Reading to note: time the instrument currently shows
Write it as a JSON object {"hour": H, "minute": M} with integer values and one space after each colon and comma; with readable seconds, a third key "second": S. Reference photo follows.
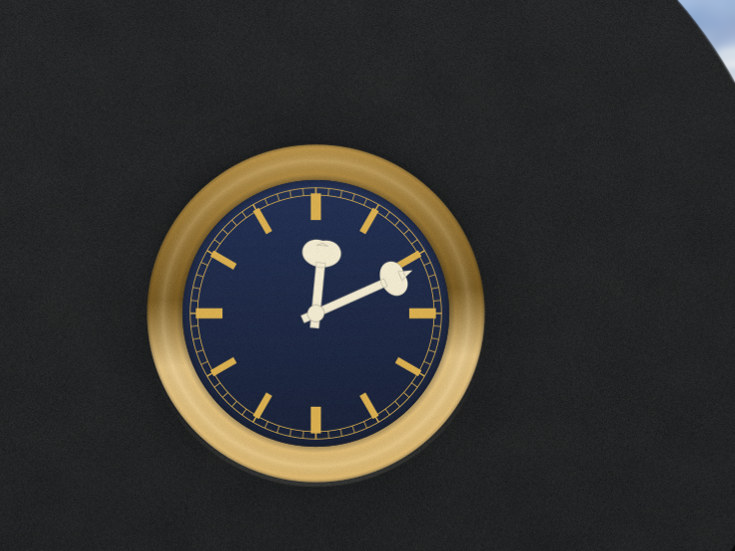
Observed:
{"hour": 12, "minute": 11}
